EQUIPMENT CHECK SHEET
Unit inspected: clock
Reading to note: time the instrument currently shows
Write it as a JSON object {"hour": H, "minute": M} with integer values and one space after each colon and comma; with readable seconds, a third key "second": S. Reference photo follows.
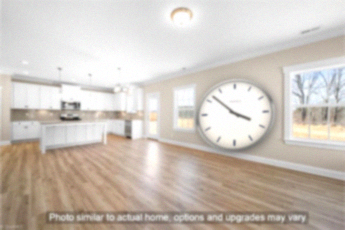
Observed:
{"hour": 3, "minute": 52}
